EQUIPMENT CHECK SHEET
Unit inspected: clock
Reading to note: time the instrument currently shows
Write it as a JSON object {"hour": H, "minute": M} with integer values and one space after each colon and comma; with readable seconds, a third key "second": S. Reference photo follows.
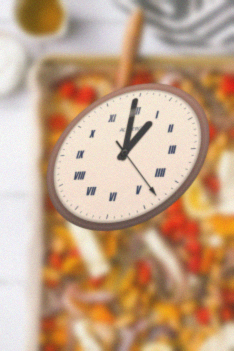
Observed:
{"hour": 12, "minute": 59, "second": 23}
